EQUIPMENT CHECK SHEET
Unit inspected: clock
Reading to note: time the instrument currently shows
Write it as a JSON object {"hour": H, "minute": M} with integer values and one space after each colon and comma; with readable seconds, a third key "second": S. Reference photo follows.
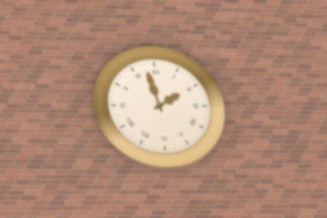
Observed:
{"hour": 1, "minute": 58}
